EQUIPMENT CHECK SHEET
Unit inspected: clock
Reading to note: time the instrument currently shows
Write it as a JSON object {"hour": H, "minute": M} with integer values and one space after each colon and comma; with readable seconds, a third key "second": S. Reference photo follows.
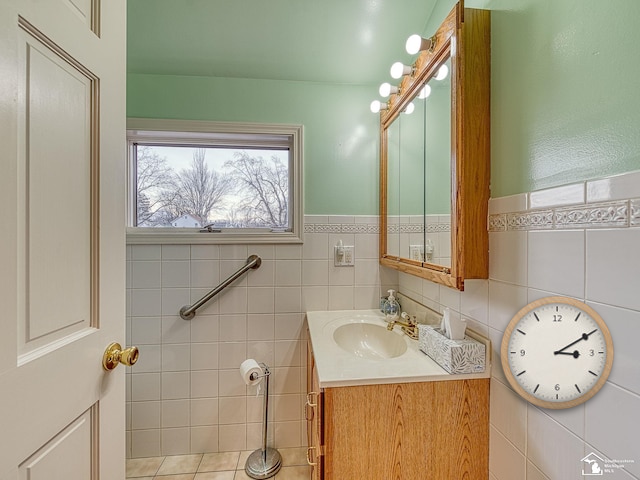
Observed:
{"hour": 3, "minute": 10}
